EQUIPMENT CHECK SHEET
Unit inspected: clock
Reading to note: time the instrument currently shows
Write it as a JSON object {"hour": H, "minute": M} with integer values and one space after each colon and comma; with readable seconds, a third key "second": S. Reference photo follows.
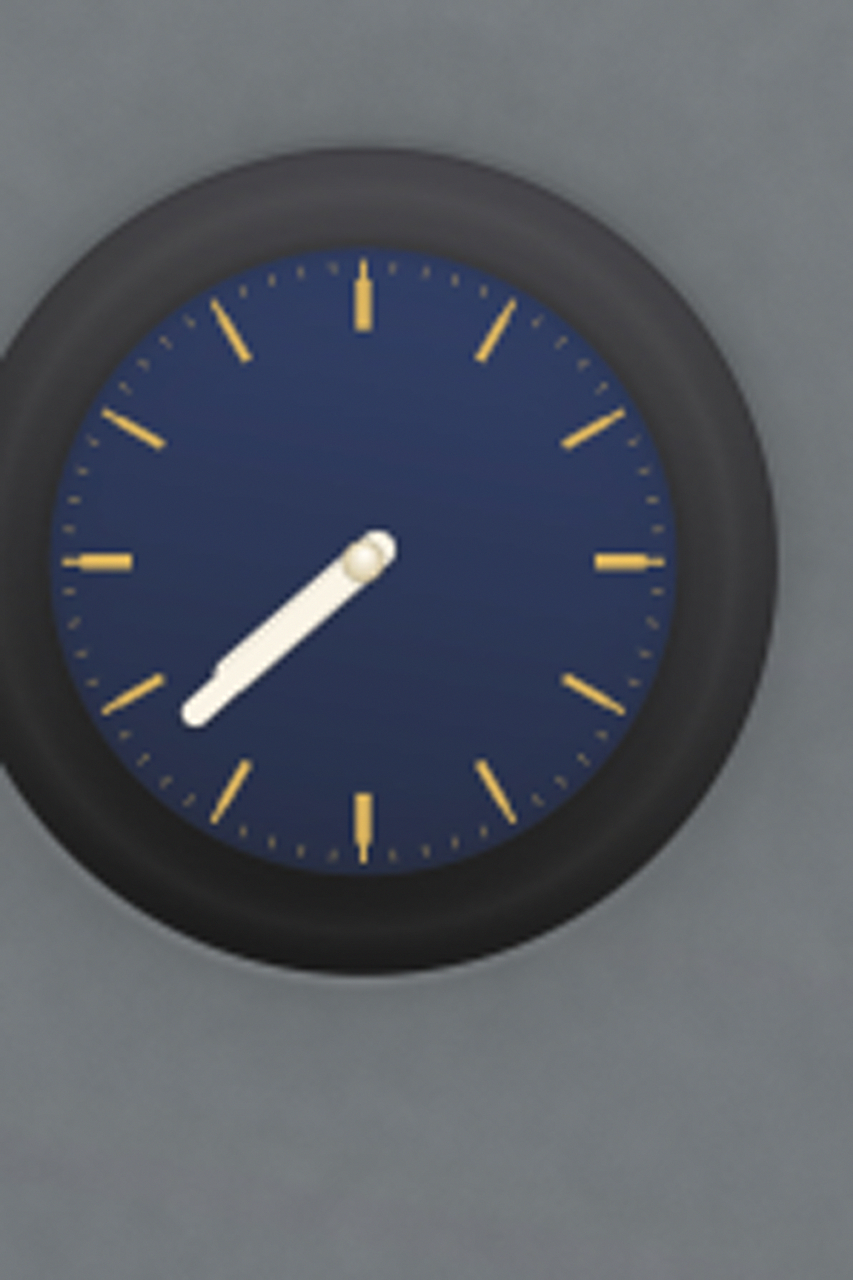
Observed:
{"hour": 7, "minute": 38}
